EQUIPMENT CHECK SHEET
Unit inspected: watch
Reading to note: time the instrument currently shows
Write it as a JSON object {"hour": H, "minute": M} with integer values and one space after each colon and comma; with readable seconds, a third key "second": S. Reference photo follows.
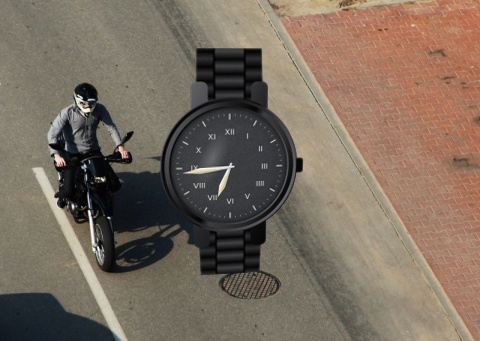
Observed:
{"hour": 6, "minute": 44}
